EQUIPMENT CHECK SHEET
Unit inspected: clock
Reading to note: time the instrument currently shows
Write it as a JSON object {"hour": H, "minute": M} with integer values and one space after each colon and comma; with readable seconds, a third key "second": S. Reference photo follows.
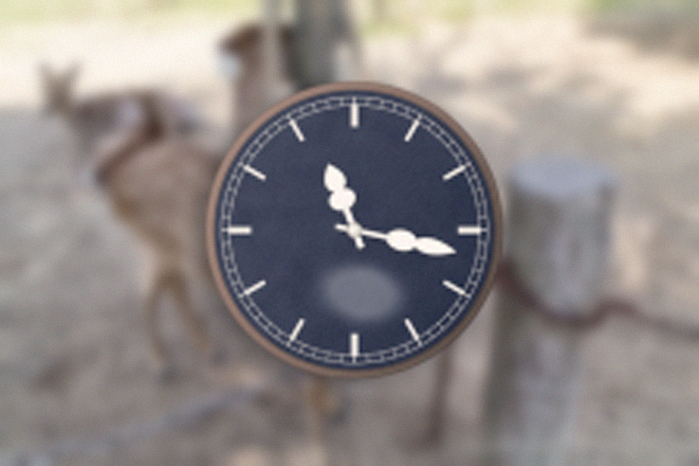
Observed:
{"hour": 11, "minute": 17}
